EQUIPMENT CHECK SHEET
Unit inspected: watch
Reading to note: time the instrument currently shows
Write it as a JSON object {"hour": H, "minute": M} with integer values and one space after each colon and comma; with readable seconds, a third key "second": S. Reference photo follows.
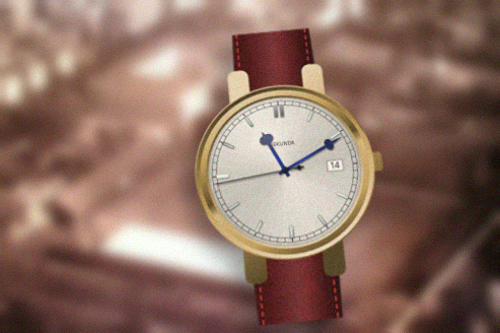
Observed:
{"hour": 11, "minute": 10, "second": 44}
